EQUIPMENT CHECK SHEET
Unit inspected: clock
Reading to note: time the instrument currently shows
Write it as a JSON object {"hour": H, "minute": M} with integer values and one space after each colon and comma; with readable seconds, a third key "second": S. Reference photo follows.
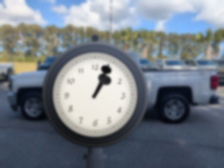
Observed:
{"hour": 1, "minute": 4}
